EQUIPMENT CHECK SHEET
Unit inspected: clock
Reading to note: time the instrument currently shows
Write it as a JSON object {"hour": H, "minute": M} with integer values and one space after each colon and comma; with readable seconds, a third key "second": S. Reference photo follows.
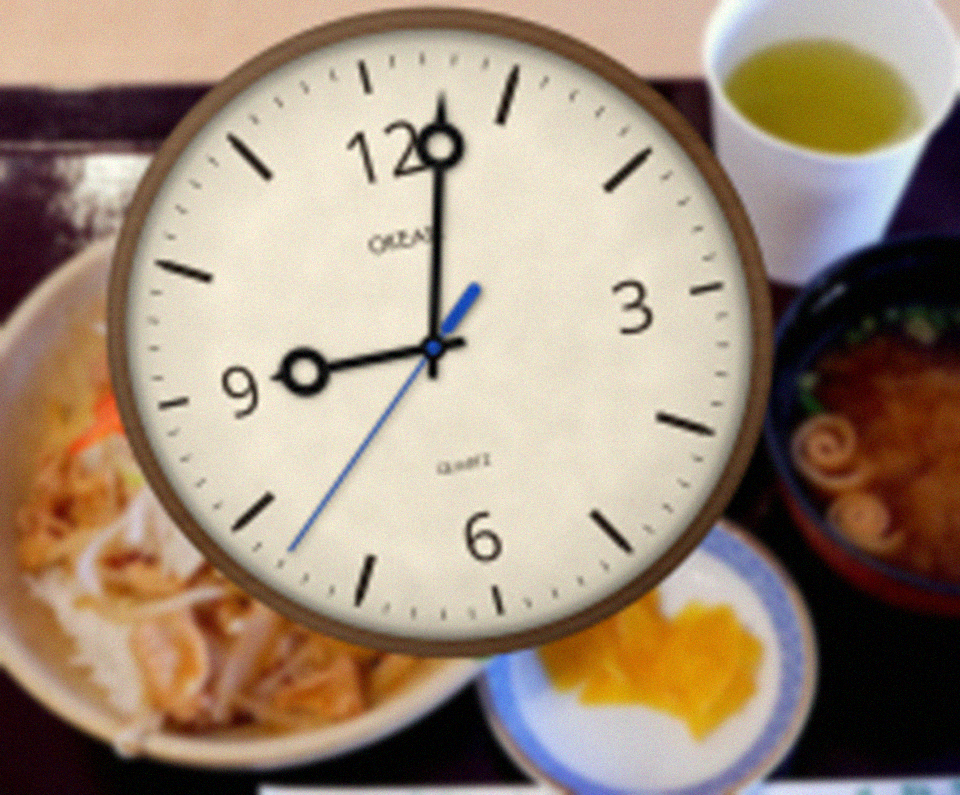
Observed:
{"hour": 9, "minute": 2, "second": 38}
